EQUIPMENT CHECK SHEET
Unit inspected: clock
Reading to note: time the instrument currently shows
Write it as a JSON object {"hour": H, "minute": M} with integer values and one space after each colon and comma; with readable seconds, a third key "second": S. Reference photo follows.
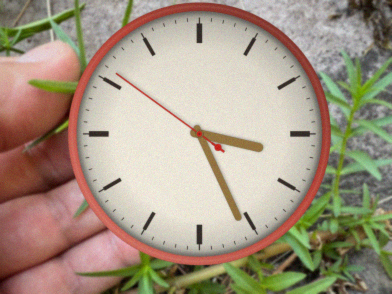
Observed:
{"hour": 3, "minute": 25, "second": 51}
